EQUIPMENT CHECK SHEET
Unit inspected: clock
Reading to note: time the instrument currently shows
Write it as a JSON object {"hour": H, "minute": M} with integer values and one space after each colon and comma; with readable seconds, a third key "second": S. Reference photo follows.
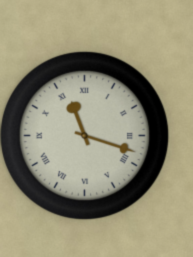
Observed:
{"hour": 11, "minute": 18}
